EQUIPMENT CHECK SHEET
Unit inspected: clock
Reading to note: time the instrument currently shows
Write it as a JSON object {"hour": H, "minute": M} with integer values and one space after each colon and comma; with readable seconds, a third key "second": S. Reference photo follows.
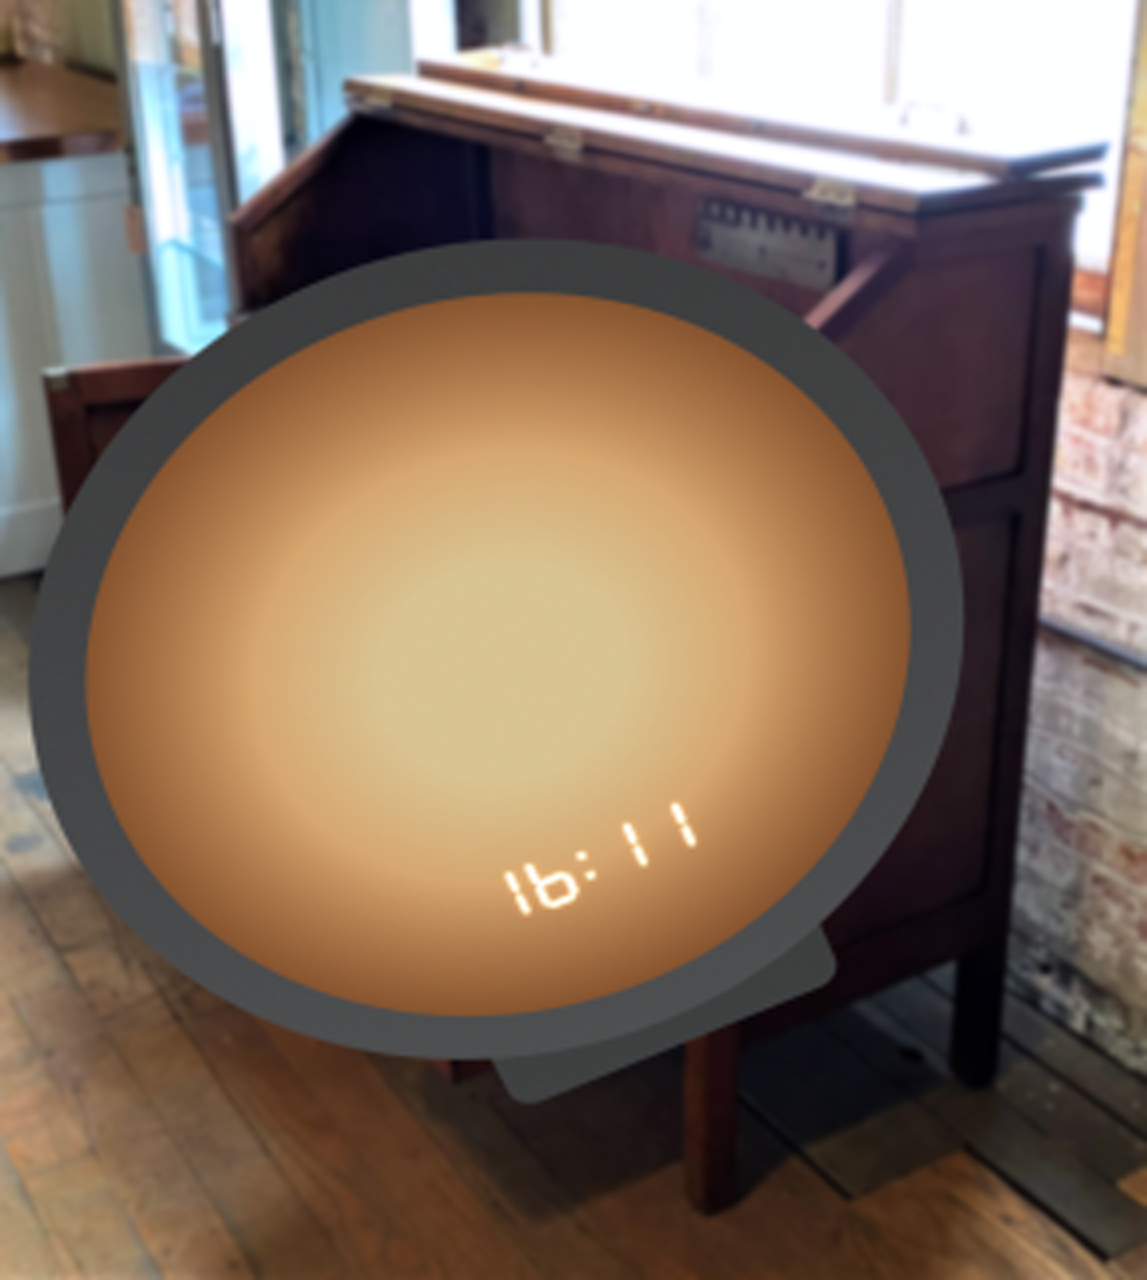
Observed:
{"hour": 16, "minute": 11}
